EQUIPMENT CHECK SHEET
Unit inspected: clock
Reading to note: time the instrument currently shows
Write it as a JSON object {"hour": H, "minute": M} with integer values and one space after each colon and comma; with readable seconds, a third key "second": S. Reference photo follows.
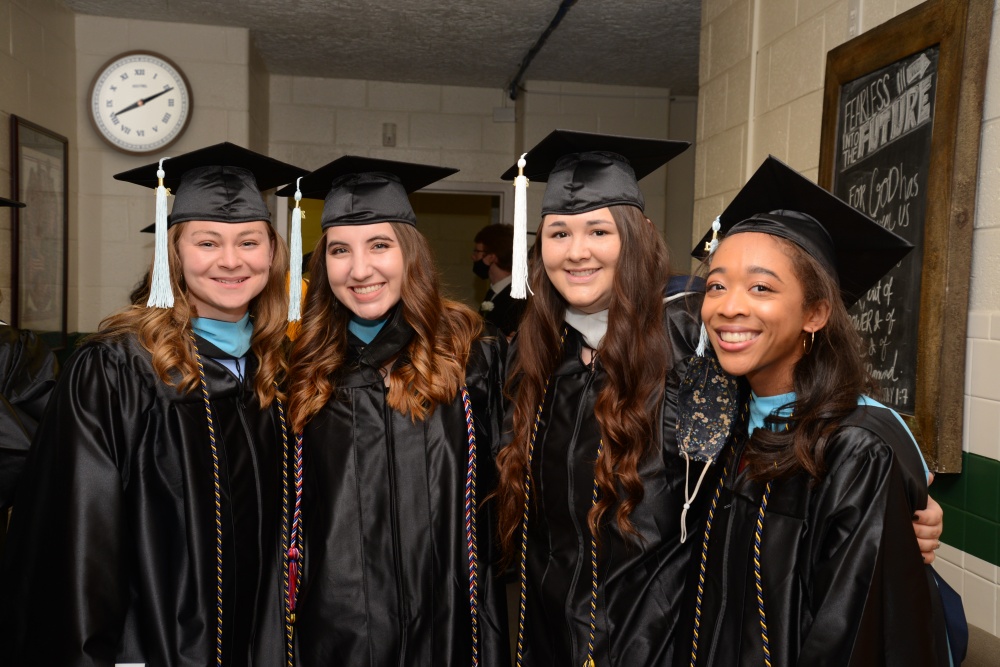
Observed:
{"hour": 8, "minute": 11}
